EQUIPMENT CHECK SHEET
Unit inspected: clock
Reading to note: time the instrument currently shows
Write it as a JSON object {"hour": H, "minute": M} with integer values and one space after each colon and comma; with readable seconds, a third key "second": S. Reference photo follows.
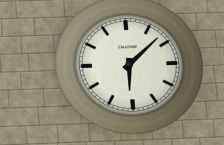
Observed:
{"hour": 6, "minute": 8}
